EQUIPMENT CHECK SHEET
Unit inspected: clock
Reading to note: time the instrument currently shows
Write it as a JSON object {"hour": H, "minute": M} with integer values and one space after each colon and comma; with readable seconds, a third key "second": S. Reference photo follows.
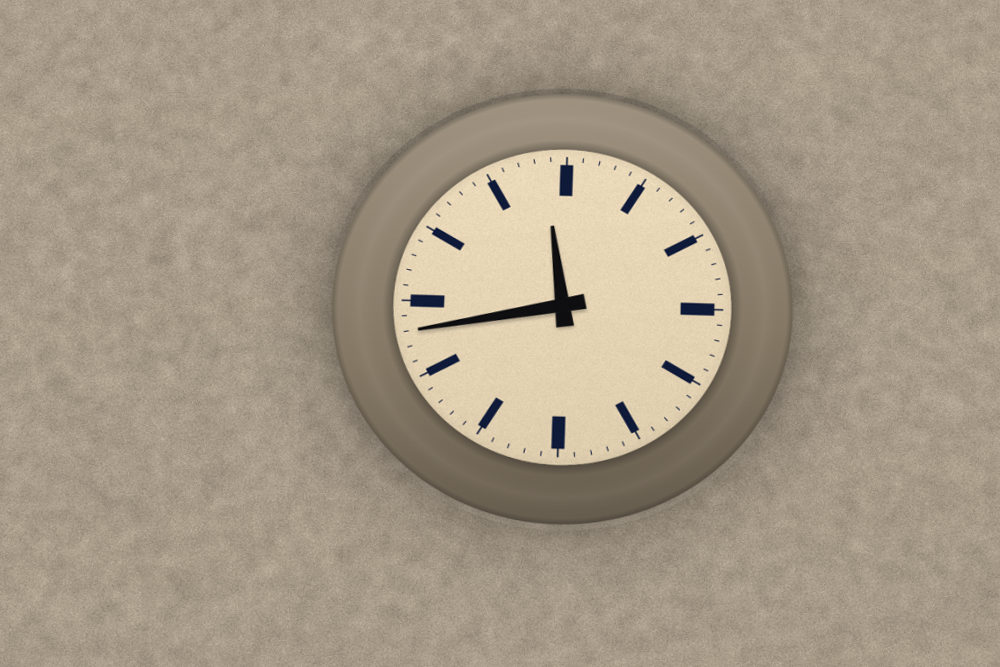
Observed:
{"hour": 11, "minute": 43}
